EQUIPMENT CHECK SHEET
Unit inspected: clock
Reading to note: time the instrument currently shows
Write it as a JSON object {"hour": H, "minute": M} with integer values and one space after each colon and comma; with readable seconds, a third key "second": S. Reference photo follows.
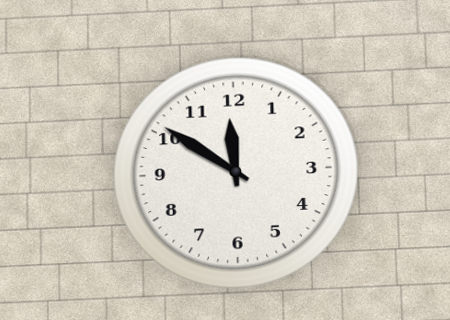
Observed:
{"hour": 11, "minute": 51}
